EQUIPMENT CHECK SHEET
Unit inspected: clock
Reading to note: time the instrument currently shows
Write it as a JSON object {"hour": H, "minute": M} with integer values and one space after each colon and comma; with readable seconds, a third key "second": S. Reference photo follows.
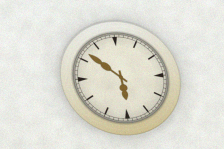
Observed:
{"hour": 5, "minute": 52}
